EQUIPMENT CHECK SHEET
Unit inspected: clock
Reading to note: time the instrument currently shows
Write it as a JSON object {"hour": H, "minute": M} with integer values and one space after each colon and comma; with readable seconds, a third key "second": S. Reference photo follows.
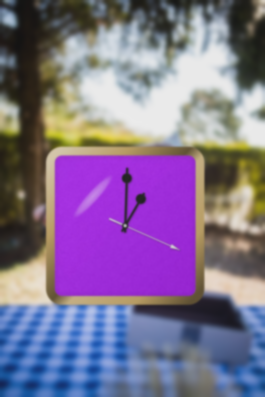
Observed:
{"hour": 1, "minute": 0, "second": 19}
